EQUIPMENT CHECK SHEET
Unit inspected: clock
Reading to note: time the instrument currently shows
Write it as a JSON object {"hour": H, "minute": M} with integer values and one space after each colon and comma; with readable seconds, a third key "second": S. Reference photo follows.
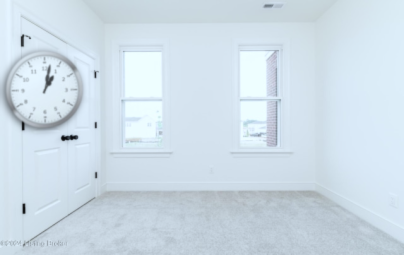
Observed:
{"hour": 1, "minute": 2}
